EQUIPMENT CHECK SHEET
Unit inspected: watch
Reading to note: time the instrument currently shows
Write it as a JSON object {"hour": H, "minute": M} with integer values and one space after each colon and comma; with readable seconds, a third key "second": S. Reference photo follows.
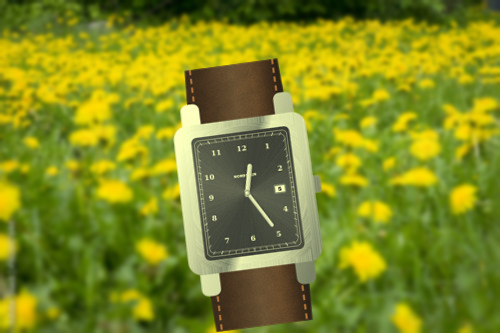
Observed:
{"hour": 12, "minute": 25}
